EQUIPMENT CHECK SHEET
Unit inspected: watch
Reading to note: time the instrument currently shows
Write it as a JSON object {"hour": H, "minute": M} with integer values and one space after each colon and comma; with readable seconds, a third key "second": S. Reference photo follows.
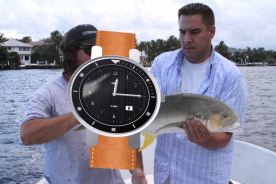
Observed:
{"hour": 12, "minute": 15}
